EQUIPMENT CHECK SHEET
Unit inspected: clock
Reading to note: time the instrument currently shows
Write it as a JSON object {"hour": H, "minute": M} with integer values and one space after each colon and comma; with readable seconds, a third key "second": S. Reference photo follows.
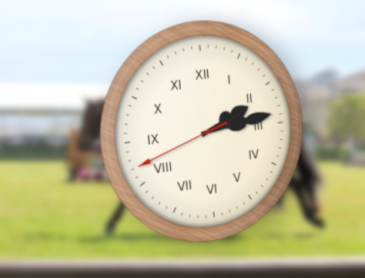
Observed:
{"hour": 2, "minute": 13, "second": 42}
